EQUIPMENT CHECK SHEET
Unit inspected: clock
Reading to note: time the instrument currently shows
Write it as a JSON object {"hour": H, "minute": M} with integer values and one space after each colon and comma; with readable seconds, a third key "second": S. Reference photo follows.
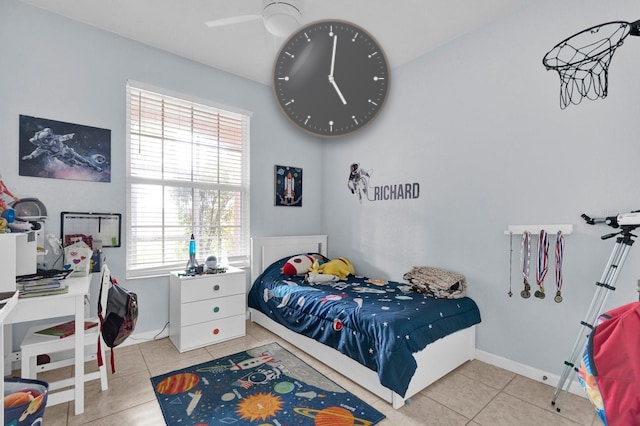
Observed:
{"hour": 5, "minute": 1}
